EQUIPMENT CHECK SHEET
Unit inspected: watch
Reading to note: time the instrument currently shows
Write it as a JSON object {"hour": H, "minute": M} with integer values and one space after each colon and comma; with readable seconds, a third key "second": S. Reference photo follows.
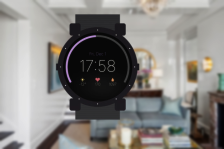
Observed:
{"hour": 17, "minute": 58}
